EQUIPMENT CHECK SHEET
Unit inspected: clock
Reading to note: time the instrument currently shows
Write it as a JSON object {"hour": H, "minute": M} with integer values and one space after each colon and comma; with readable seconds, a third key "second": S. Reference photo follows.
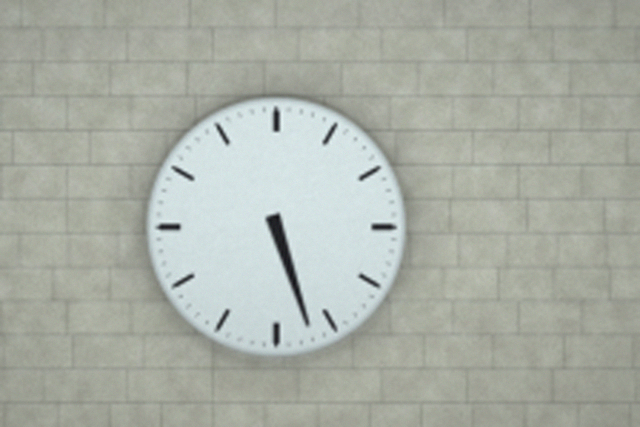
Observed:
{"hour": 5, "minute": 27}
